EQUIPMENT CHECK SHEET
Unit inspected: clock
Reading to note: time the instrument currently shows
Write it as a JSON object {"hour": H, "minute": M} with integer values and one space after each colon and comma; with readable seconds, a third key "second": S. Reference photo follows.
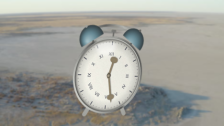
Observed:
{"hour": 12, "minute": 28}
